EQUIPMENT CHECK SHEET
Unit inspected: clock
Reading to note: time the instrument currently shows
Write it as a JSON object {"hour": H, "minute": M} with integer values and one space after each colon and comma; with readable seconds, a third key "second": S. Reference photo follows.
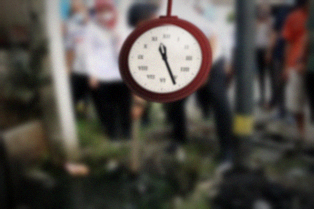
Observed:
{"hour": 11, "minute": 26}
